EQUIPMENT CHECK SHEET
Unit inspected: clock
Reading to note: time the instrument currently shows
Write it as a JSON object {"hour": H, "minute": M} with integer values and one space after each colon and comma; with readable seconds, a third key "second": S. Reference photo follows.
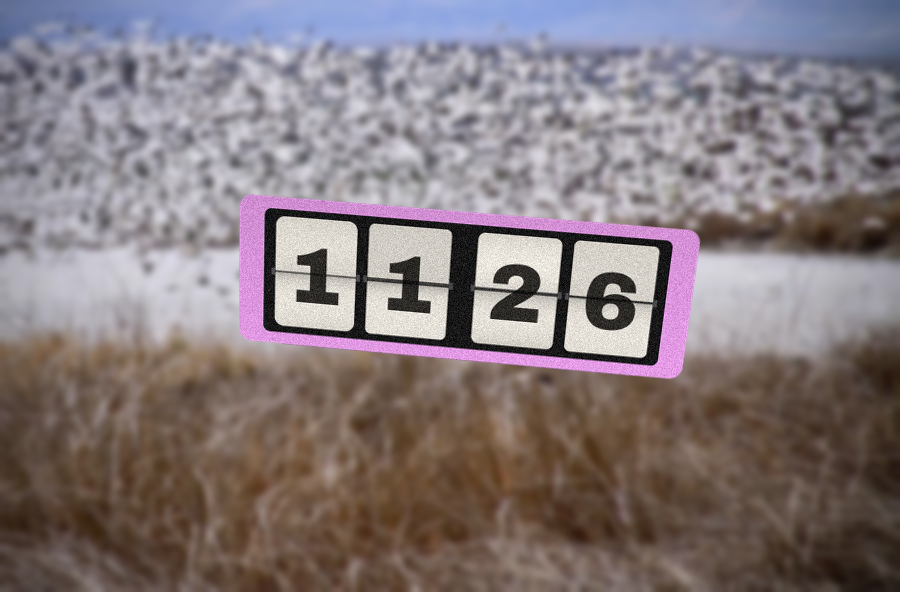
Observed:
{"hour": 11, "minute": 26}
